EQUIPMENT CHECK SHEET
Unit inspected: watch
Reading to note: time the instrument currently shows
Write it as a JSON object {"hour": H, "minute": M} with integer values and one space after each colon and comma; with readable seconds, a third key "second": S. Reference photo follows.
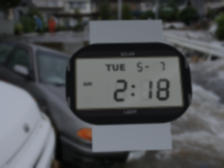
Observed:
{"hour": 2, "minute": 18}
